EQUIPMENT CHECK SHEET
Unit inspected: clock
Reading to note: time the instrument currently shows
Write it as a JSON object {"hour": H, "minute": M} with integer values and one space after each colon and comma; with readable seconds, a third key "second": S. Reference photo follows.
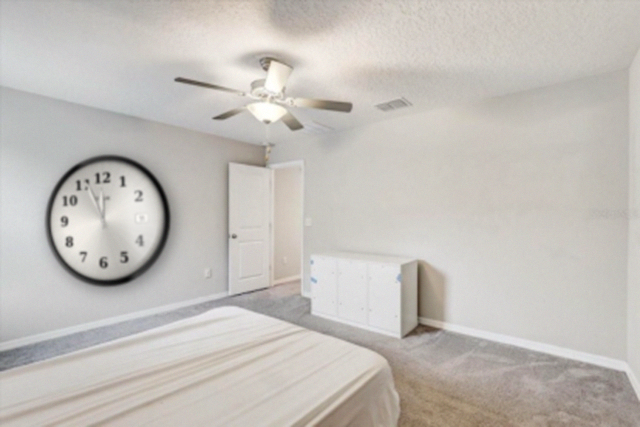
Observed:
{"hour": 11, "minute": 56}
